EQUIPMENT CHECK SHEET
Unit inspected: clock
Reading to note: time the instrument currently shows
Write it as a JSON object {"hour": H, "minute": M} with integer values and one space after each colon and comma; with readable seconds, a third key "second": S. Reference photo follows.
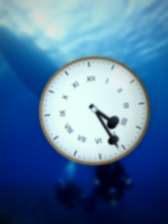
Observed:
{"hour": 4, "minute": 26}
